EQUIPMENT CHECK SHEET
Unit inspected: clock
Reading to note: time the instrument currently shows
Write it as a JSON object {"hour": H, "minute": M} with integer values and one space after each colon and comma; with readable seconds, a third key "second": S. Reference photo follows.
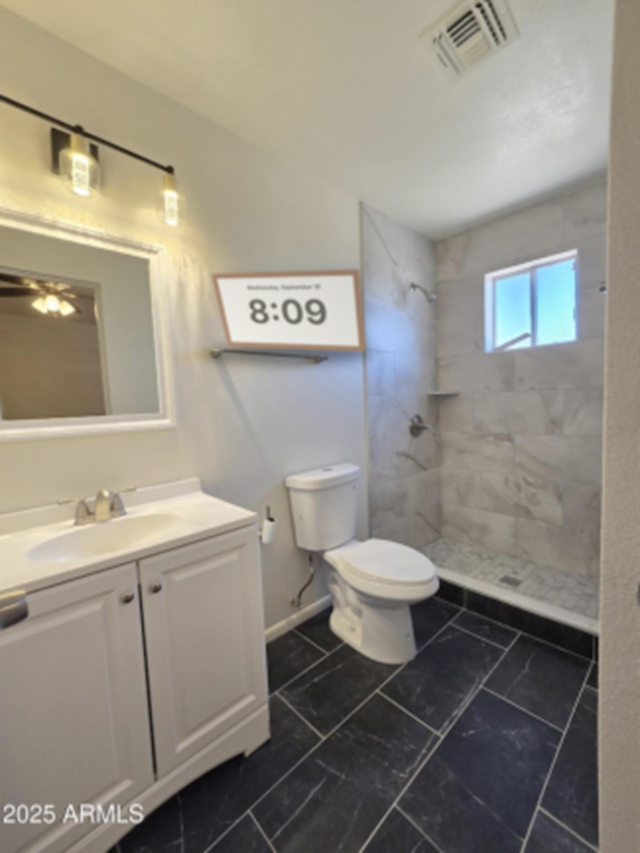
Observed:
{"hour": 8, "minute": 9}
